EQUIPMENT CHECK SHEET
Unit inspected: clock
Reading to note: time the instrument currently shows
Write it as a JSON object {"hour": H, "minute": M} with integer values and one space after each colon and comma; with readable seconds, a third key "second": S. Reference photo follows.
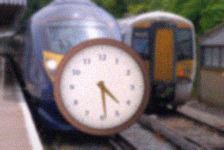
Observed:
{"hour": 4, "minute": 29}
